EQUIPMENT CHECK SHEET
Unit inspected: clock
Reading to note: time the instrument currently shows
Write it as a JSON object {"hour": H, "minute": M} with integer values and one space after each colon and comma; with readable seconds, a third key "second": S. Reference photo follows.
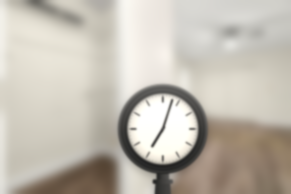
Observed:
{"hour": 7, "minute": 3}
